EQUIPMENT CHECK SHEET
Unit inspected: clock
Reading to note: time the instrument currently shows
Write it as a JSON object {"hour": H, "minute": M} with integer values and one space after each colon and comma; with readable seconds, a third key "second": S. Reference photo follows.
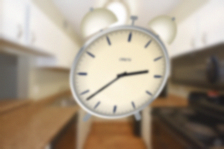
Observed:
{"hour": 2, "minute": 38}
